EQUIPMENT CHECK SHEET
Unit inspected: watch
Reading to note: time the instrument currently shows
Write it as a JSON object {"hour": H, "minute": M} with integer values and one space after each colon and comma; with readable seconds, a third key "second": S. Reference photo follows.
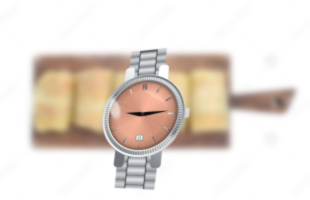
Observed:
{"hour": 9, "minute": 14}
